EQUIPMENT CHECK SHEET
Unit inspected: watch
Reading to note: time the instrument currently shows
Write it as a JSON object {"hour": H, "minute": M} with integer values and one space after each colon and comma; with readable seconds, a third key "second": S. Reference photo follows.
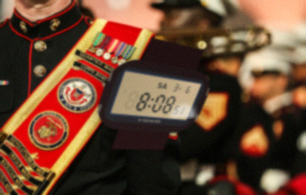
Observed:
{"hour": 8, "minute": 8}
